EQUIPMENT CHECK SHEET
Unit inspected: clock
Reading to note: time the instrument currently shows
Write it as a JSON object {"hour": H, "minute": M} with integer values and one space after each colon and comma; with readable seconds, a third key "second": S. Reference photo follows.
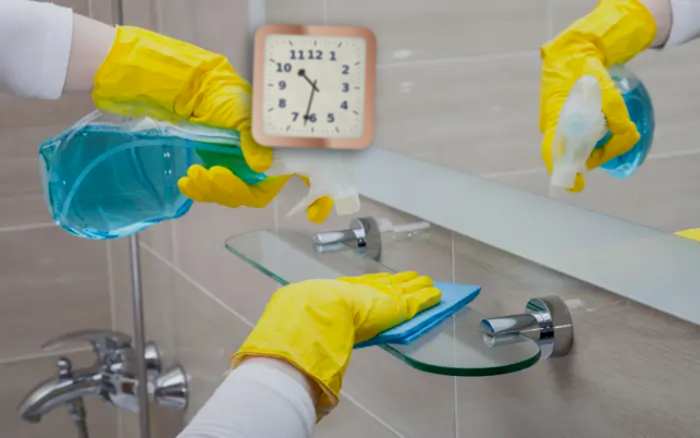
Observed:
{"hour": 10, "minute": 32}
